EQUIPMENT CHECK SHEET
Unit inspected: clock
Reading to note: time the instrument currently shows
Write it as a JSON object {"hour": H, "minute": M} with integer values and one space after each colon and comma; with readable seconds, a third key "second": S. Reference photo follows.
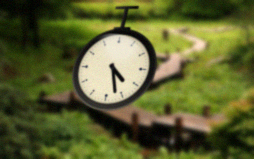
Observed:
{"hour": 4, "minute": 27}
